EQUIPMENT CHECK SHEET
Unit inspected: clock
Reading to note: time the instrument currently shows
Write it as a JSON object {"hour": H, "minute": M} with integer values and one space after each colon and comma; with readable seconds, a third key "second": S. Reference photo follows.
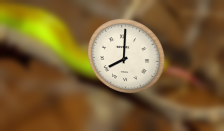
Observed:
{"hour": 8, "minute": 1}
